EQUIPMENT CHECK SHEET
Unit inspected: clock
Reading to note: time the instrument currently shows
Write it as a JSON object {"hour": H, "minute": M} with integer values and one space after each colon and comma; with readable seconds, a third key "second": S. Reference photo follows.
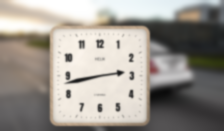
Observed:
{"hour": 2, "minute": 43}
